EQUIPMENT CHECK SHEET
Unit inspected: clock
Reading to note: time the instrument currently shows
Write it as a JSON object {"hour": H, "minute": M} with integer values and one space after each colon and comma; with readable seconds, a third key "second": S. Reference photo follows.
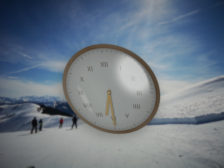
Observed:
{"hour": 6, "minute": 30}
